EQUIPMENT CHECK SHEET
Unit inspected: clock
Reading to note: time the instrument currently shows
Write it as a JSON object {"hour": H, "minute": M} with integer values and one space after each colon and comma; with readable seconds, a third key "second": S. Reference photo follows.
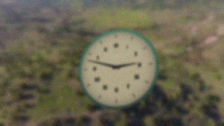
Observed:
{"hour": 2, "minute": 48}
